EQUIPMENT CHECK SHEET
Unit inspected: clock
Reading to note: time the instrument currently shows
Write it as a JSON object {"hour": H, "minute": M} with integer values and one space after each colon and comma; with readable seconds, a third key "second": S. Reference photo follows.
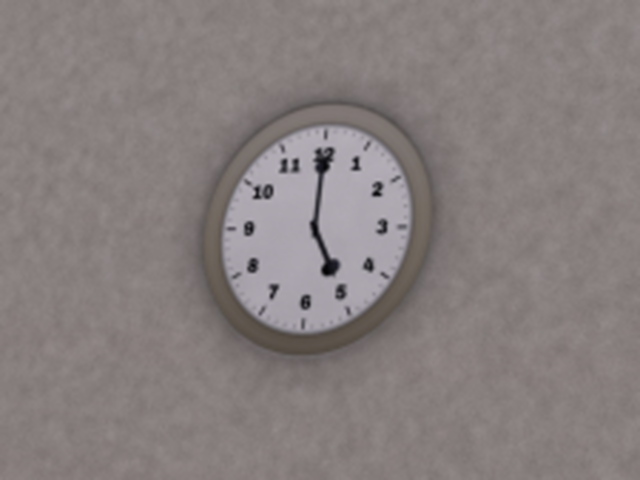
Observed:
{"hour": 5, "minute": 0}
